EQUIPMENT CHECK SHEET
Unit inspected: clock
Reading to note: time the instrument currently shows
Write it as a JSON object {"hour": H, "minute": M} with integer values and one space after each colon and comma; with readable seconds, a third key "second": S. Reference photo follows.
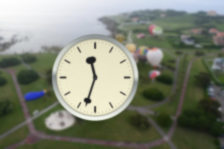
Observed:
{"hour": 11, "minute": 33}
